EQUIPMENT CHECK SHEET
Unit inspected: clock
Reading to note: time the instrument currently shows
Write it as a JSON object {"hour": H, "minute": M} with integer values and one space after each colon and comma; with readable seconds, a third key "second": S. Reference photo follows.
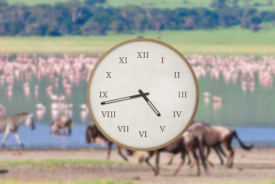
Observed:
{"hour": 4, "minute": 43}
